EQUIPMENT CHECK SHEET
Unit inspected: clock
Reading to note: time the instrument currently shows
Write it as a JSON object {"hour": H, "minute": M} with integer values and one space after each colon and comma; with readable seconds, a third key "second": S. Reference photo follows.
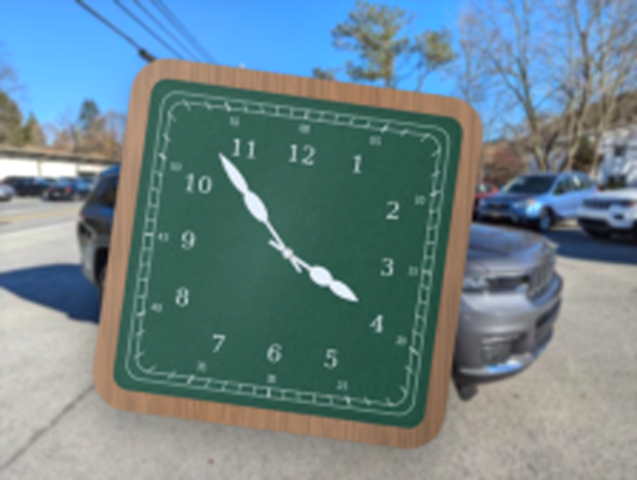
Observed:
{"hour": 3, "minute": 53}
